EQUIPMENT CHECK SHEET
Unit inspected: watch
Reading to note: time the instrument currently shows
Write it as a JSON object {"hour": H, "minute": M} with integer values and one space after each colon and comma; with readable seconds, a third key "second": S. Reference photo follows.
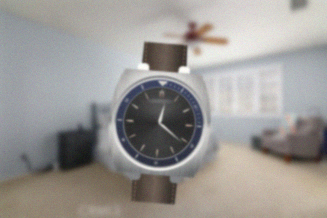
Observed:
{"hour": 12, "minute": 21}
